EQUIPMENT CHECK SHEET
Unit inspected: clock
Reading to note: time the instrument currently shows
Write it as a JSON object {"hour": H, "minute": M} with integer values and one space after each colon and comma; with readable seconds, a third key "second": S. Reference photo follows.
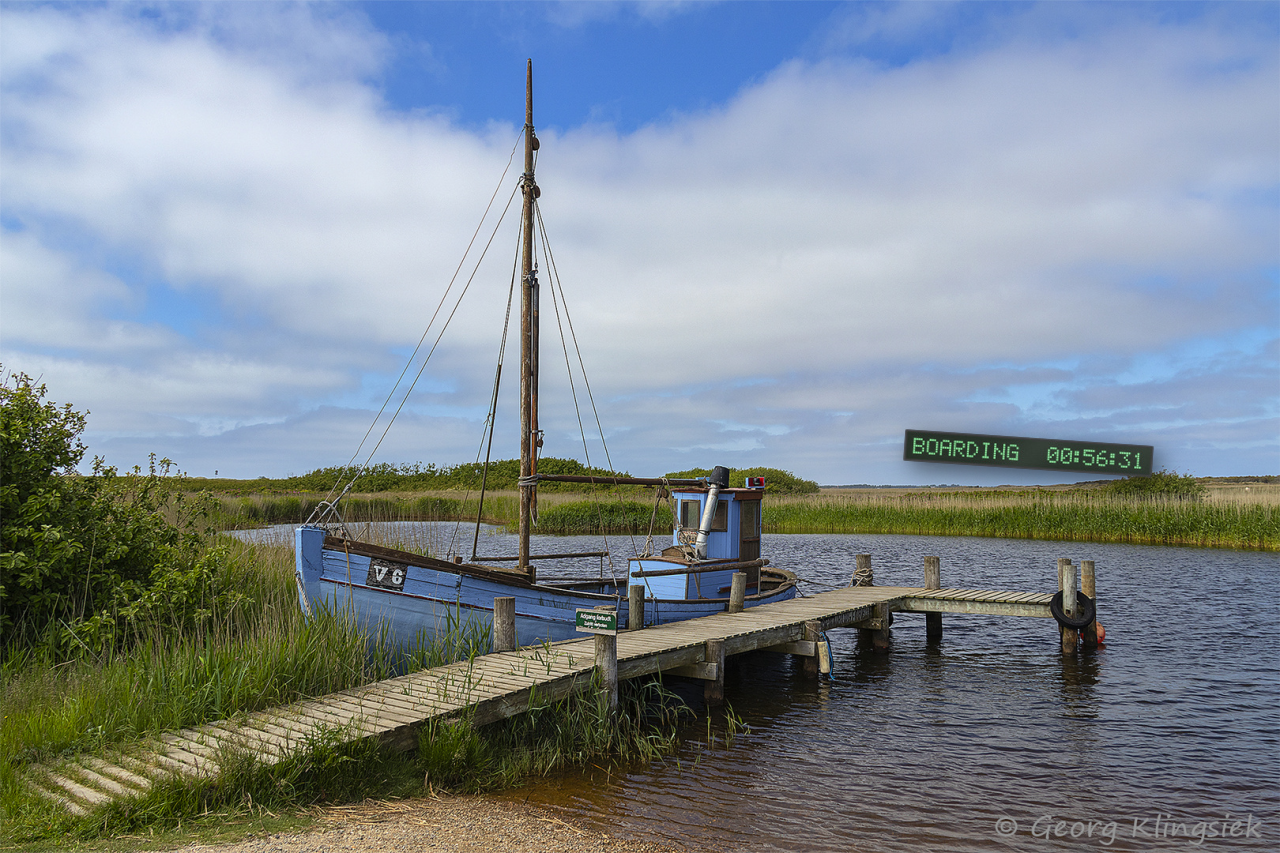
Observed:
{"hour": 0, "minute": 56, "second": 31}
